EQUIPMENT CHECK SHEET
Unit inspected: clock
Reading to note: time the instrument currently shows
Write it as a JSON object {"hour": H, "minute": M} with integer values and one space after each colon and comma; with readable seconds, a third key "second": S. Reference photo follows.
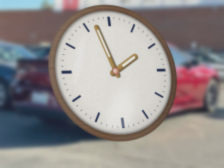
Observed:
{"hour": 1, "minute": 57}
